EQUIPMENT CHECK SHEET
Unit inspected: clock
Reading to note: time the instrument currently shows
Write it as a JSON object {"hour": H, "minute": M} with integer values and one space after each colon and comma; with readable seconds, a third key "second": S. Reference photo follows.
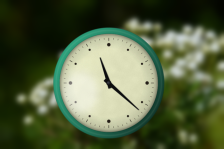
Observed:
{"hour": 11, "minute": 22}
